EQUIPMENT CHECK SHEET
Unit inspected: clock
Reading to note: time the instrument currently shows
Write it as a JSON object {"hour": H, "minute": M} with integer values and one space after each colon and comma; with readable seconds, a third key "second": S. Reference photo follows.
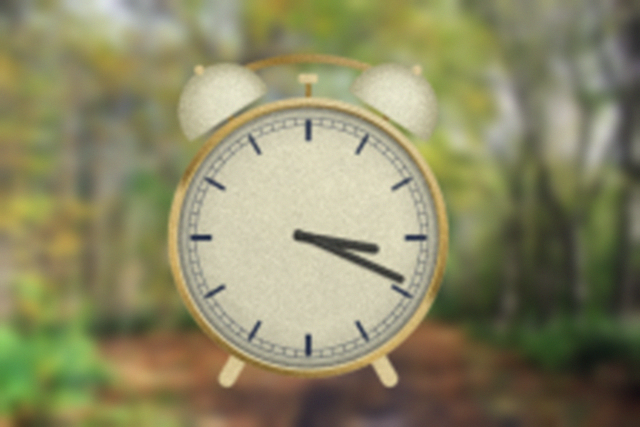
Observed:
{"hour": 3, "minute": 19}
